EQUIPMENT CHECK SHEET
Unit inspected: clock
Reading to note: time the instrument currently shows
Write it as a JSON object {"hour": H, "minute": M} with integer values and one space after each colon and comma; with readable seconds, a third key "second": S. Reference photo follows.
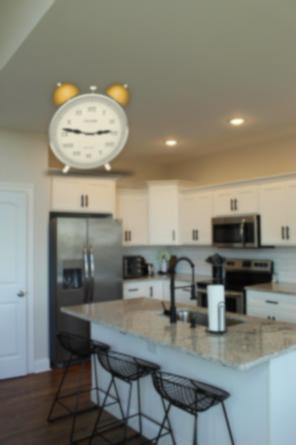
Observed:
{"hour": 2, "minute": 47}
